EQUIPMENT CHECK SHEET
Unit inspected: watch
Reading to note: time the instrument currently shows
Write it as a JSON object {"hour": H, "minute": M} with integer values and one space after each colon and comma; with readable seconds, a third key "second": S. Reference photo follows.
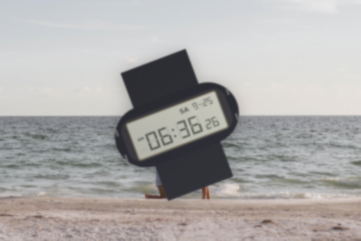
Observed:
{"hour": 6, "minute": 36}
